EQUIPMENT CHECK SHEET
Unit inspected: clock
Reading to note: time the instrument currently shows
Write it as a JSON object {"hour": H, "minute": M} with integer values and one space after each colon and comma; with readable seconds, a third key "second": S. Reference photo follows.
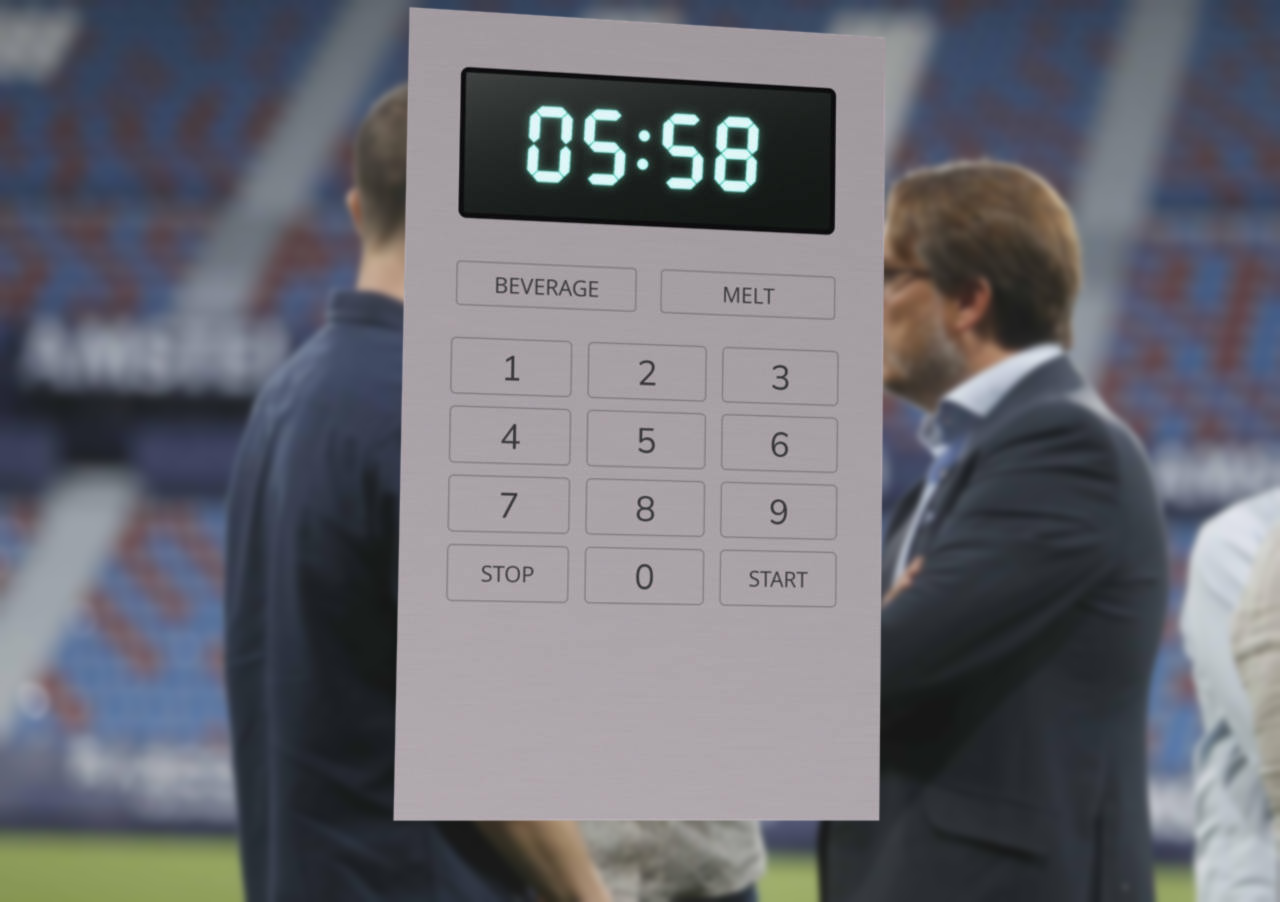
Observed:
{"hour": 5, "minute": 58}
